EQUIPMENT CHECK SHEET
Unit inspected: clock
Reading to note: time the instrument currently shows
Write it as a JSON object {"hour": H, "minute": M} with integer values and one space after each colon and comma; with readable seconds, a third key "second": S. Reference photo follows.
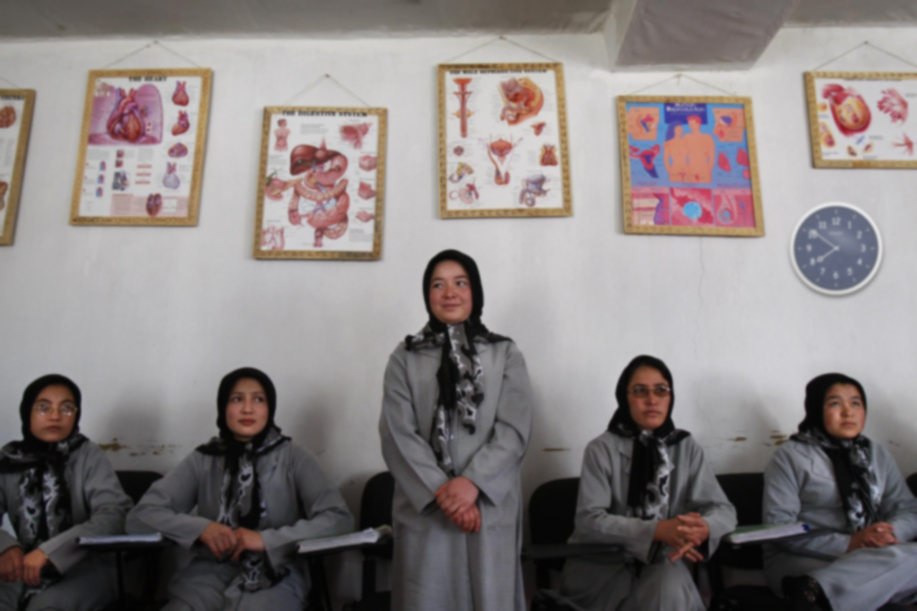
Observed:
{"hour": 7, "minute": 51}
